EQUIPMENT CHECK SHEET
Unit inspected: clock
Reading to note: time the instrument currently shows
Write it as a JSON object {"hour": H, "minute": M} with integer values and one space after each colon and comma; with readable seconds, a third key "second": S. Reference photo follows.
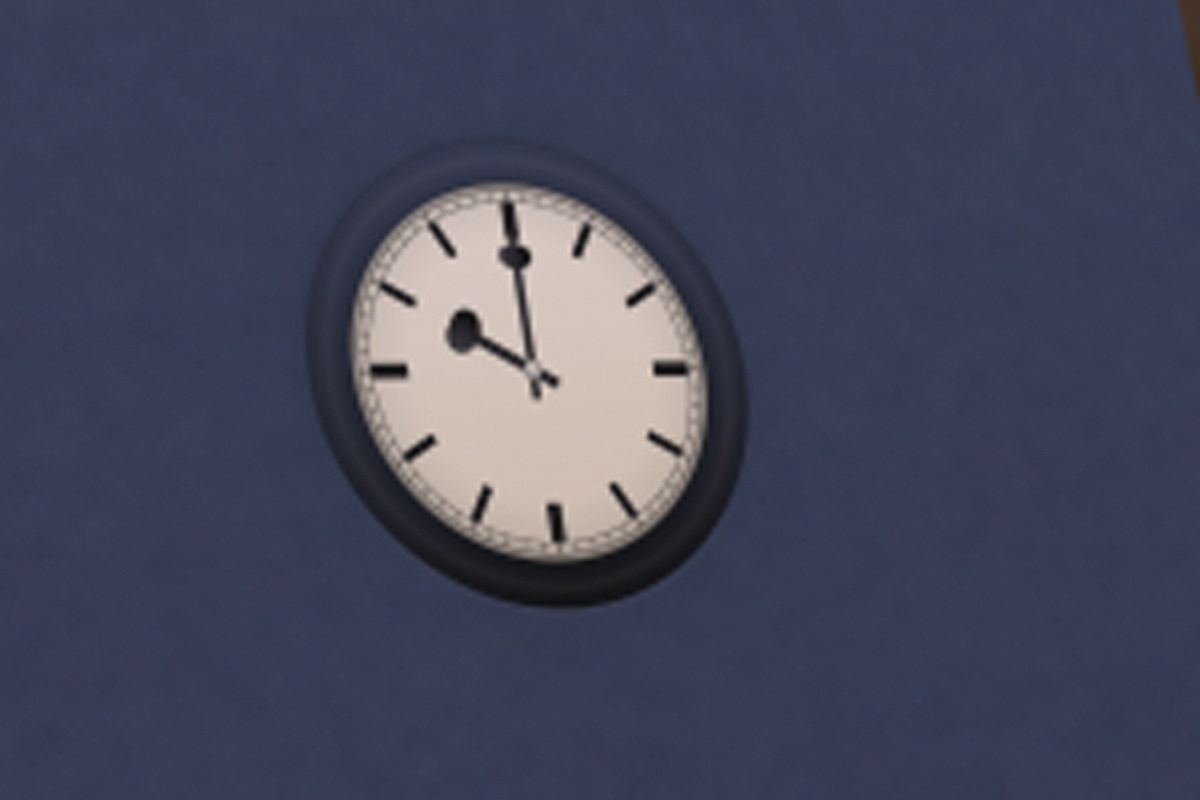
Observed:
{"hour": 10, "minute": 0}
